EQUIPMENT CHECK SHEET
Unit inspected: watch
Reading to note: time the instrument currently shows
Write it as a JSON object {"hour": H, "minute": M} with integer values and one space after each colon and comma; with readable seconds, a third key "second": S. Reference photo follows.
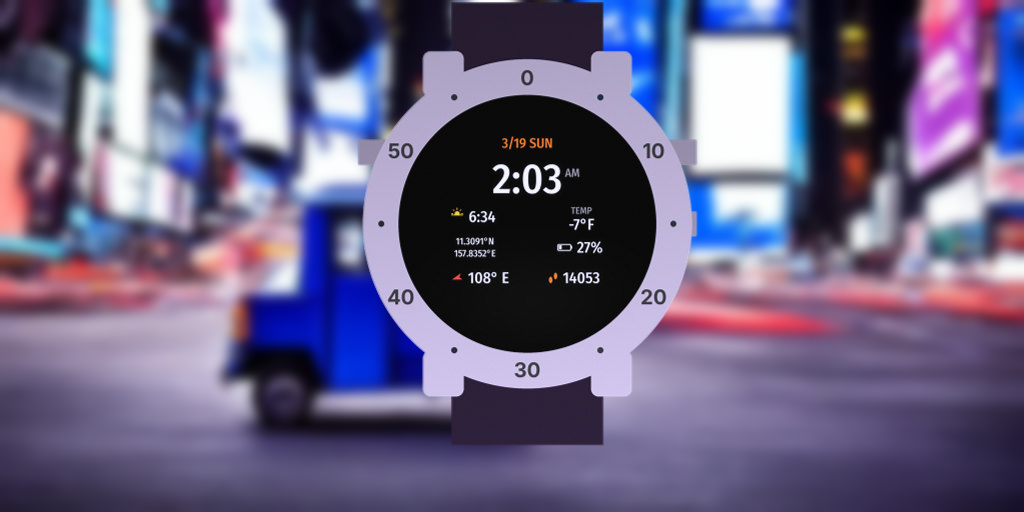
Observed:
{"hour": 2, "minute": 3}
